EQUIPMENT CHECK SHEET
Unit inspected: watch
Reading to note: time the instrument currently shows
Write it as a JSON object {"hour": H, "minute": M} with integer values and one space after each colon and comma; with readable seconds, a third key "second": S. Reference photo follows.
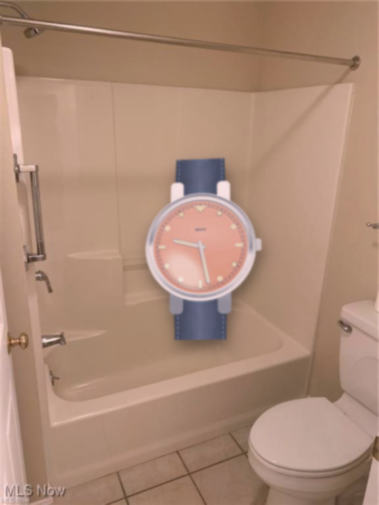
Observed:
{"hour": 9, "minute": 28}
